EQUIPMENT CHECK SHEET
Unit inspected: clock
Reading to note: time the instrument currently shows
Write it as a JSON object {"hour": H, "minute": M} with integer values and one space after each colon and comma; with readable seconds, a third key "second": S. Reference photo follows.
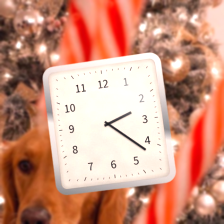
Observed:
{"hour": 2, "minute": 22}
